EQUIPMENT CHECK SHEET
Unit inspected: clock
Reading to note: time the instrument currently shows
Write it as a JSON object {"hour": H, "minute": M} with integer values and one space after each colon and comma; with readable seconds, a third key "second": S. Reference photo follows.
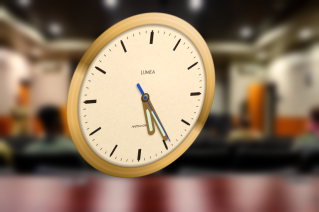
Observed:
{"hour": 5, "minute": 24, "second": 24}
